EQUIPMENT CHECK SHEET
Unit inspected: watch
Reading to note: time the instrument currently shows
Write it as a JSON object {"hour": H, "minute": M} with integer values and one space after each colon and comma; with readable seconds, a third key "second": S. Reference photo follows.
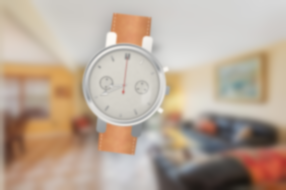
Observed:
{"hour": 8, "minute": 40}
